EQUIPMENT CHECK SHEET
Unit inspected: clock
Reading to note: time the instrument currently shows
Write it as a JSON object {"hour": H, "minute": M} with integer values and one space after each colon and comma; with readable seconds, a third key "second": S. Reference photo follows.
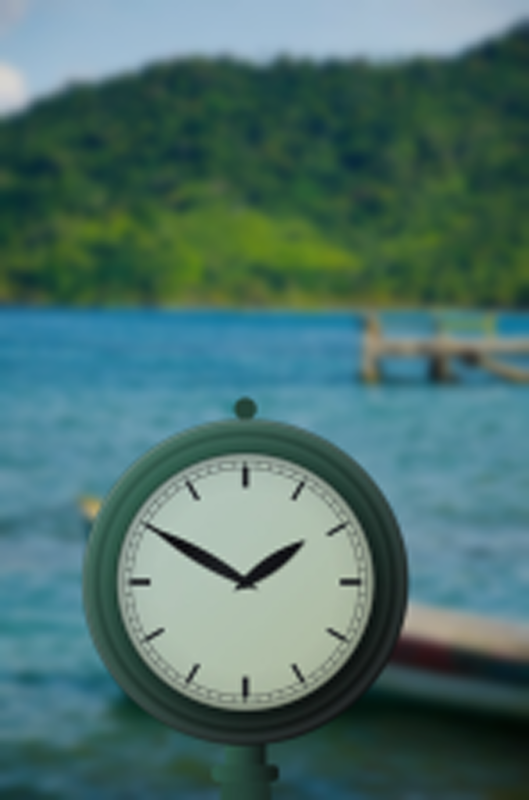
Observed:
{"hour": 1, "minute": 50}
